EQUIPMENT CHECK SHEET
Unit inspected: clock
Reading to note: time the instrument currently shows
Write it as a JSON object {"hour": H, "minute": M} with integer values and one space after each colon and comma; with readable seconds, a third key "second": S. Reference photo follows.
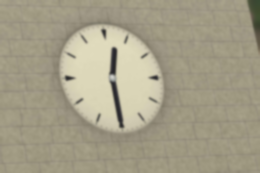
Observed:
{"hour": 12, "minute": 30}
